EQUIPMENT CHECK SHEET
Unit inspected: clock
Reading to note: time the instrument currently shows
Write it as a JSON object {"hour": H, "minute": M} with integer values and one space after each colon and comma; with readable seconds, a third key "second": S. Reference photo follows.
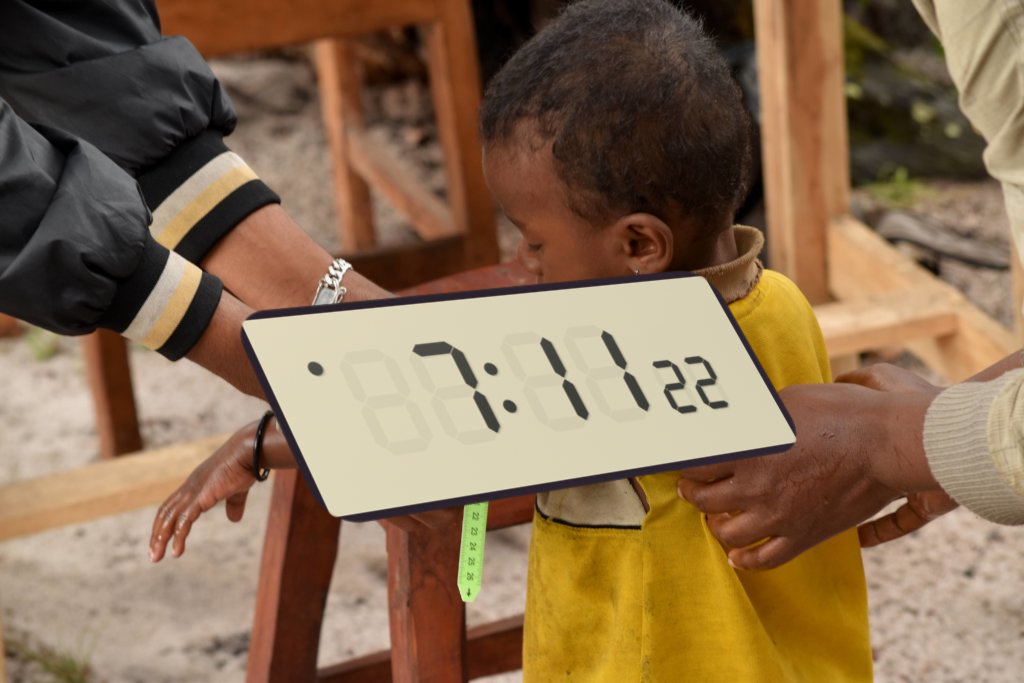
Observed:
{"hour": 7, "minute": 11, "second": 22}
